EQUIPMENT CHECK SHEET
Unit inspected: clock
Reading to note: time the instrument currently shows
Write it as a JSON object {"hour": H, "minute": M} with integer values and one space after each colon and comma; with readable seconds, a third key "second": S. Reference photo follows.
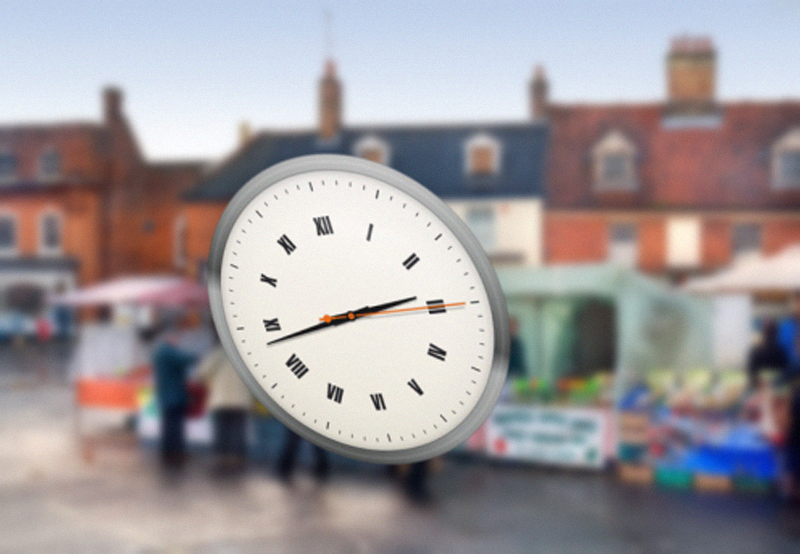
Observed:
{"hour": 2, "minute": 43, "second": 15}
